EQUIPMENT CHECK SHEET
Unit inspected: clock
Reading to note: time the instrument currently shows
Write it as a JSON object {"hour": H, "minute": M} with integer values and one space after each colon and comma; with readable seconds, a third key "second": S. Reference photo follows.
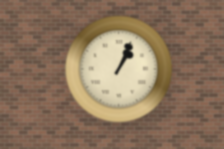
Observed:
{"hour": 1, "minute": 4}
